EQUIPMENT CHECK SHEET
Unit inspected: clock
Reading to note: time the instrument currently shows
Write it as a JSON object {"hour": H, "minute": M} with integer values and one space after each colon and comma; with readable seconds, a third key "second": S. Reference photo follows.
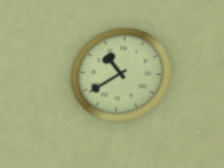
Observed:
{"hour": 10, "minute": 39}
